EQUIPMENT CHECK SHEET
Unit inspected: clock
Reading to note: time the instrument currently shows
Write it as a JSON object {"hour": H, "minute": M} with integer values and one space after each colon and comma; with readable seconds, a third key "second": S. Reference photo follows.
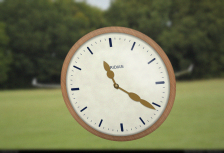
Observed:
{"hour": 11, "minute": 21}
